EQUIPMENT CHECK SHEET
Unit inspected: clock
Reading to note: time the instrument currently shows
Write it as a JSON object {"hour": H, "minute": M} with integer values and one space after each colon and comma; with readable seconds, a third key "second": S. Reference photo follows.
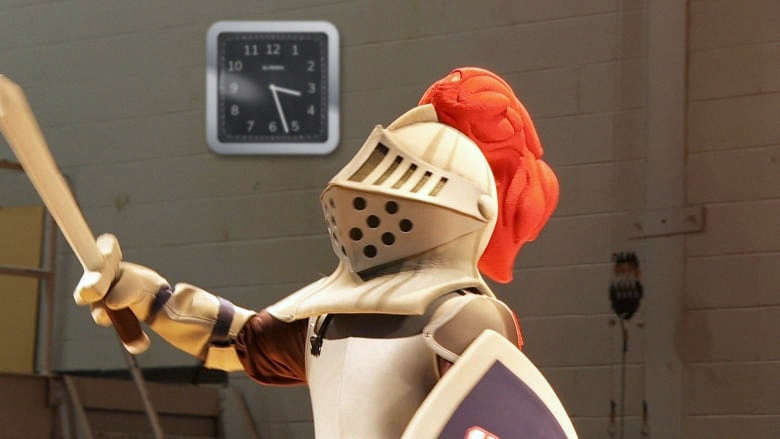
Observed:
{"hour": 3, "minute": 27}
